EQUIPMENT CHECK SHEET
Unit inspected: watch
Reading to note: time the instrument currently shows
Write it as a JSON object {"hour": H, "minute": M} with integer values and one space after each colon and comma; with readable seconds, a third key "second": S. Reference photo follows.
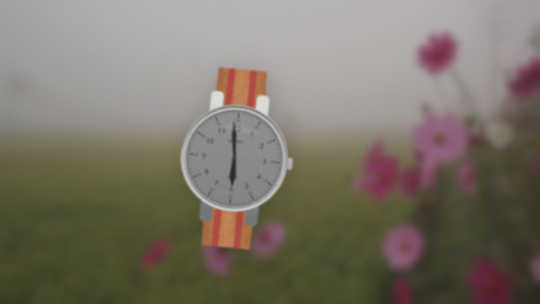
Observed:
{"hour": 5, "minute": 59}
